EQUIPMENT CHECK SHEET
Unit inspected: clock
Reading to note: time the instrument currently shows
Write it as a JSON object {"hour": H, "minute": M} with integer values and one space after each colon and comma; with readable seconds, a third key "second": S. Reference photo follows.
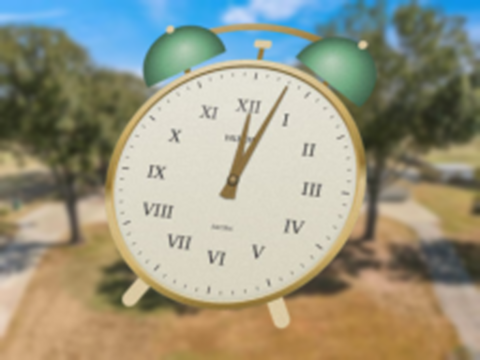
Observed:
{"hour": 12, "minute": 3}
